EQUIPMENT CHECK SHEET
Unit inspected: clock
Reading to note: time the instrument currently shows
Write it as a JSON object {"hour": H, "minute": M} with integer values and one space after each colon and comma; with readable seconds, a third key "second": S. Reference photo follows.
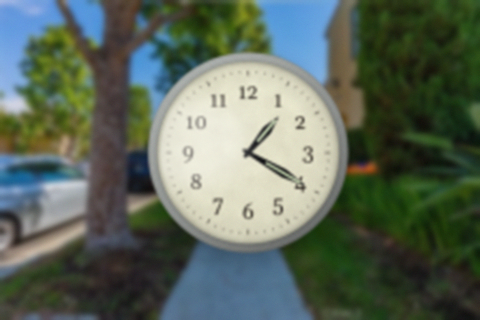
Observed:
{"hour": 1, "minute": 20}
